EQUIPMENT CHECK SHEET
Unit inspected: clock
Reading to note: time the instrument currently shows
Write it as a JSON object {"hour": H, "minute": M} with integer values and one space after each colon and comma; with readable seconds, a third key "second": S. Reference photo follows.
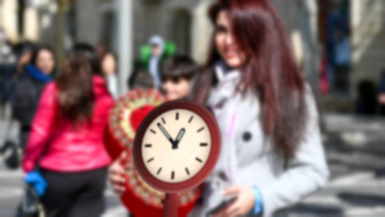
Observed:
{"hour": 12, "minute": 53}
